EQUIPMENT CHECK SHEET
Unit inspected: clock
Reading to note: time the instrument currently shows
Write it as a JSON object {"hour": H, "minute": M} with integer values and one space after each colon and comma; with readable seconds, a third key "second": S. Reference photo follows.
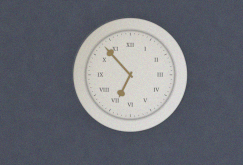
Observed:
{"hour": 6, "minute": 53}
